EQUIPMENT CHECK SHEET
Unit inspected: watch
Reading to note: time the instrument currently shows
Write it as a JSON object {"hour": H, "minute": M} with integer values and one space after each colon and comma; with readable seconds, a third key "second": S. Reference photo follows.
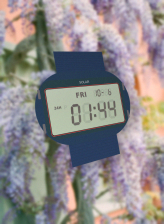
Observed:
{"hour": 1, "minute": 44}
